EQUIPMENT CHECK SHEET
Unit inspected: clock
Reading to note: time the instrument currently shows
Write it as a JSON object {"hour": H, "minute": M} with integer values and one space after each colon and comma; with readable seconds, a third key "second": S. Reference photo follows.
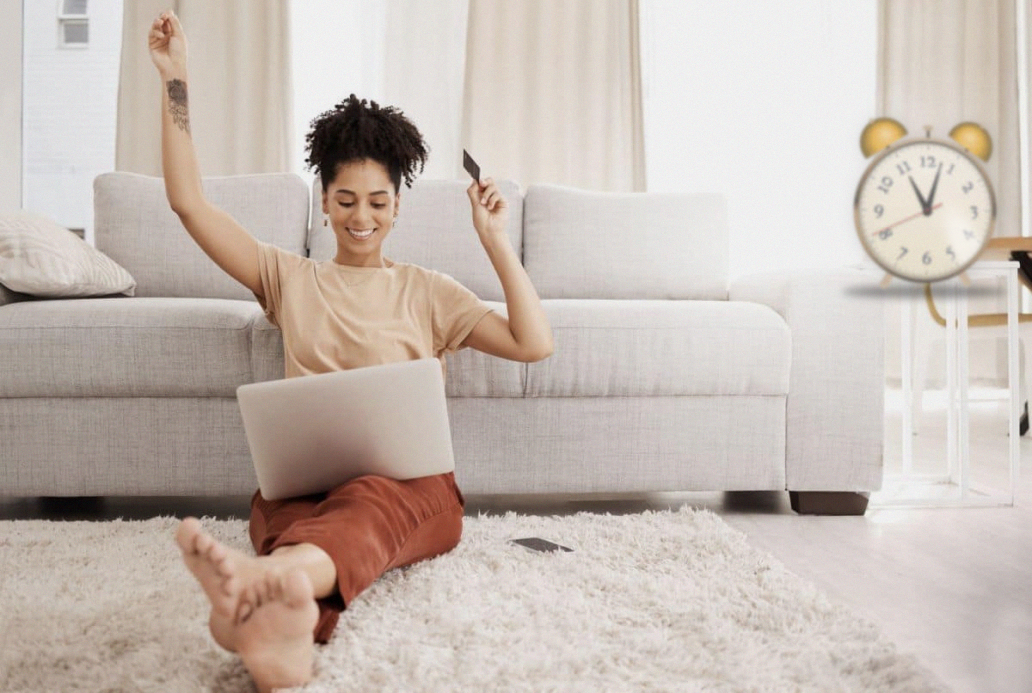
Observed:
{"hour": 11, "minute": 2, "second": 41}
